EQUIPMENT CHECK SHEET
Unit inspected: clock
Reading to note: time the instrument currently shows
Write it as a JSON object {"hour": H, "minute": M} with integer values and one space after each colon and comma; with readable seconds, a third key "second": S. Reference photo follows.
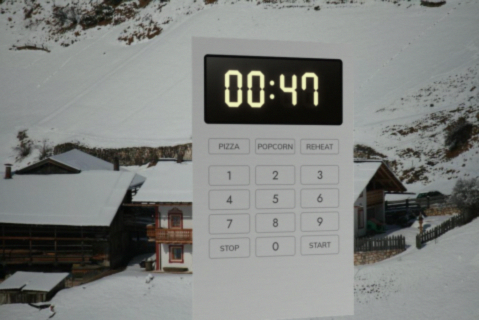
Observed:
{"hour": 0, "minute": 47}
